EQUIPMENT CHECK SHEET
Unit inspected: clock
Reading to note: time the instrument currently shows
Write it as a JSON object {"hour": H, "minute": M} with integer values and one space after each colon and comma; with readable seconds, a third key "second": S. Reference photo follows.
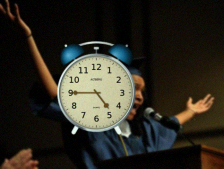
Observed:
{"hour": 4, "minute": 45}
